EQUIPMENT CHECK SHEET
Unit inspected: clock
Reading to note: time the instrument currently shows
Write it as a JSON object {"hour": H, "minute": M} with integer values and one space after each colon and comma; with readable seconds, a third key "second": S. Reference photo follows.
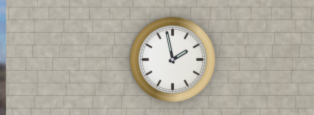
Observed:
{"hour": 1, "minute": 58}
